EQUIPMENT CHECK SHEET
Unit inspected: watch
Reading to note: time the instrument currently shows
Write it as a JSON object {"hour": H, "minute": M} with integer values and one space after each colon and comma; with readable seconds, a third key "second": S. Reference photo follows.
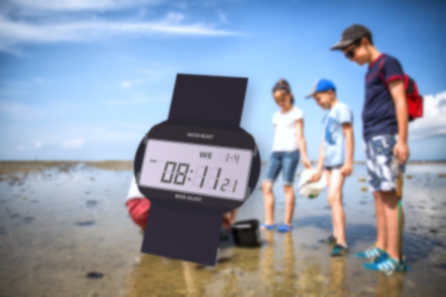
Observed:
{"hour": 8, "minute": 11, "second": 21}
